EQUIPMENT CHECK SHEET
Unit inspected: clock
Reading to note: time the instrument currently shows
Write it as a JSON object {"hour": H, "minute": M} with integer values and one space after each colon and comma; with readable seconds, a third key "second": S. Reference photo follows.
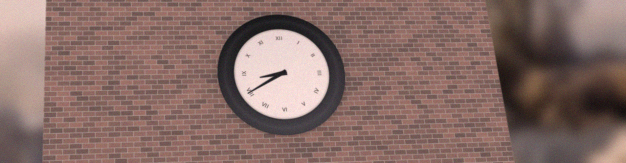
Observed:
{"hour": 8, "minute": 40}
